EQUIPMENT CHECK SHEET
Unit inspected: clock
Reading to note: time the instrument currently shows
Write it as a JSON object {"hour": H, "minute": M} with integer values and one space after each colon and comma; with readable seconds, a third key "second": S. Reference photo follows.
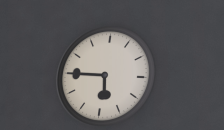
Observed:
{"hour": 5, "minute": 45}
